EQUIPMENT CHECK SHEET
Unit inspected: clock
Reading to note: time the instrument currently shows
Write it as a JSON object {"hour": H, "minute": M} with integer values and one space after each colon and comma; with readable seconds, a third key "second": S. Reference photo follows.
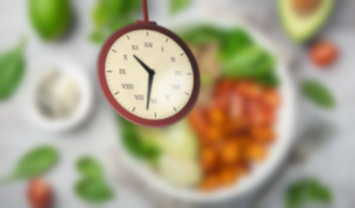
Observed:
{"hour": 10, "minute": 32}
